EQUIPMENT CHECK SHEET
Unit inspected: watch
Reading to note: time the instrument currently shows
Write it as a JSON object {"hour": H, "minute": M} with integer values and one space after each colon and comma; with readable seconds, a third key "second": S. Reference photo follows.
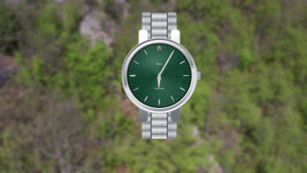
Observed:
{"hour": 6, "minute": 5}
